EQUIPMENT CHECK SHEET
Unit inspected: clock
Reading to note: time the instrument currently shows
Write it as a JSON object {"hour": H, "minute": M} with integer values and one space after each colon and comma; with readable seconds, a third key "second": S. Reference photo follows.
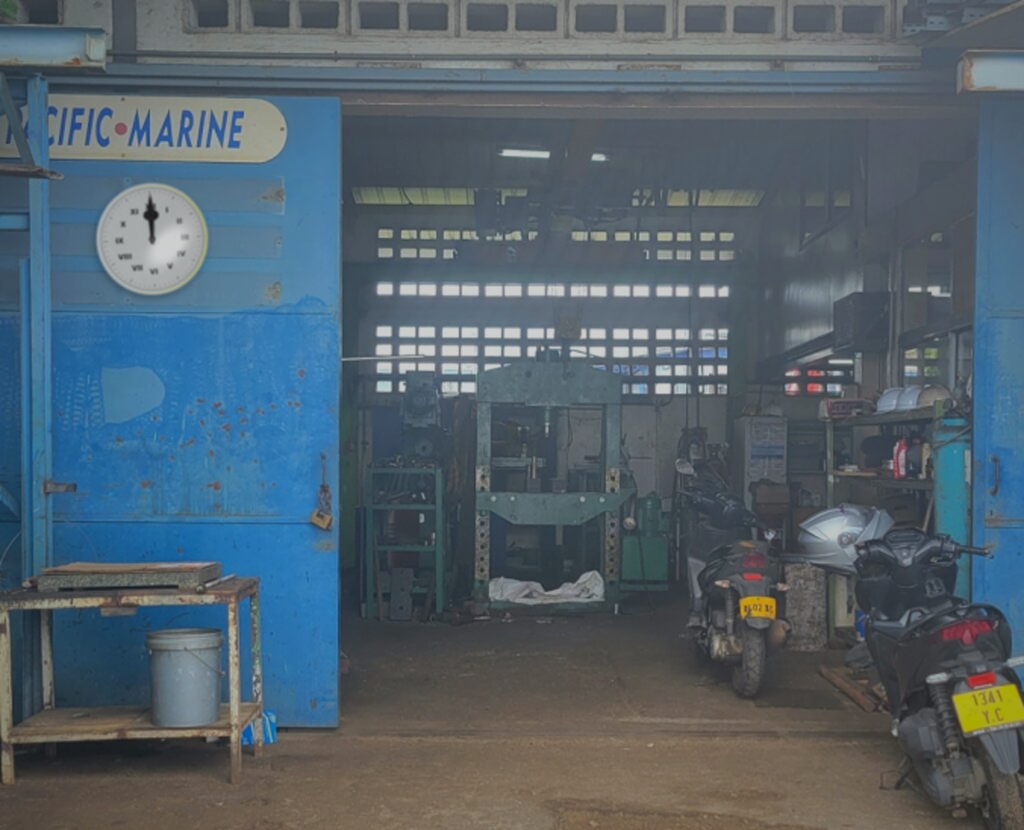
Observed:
{"hour": 12, "minute": 0}
